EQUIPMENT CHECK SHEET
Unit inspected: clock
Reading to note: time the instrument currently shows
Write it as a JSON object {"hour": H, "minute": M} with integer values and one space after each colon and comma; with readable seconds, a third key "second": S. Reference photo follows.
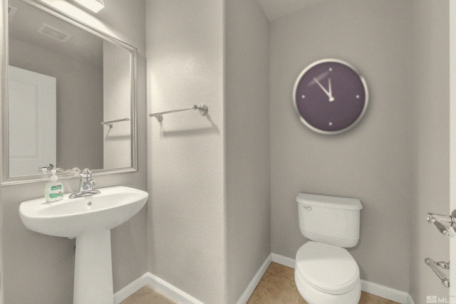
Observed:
{"hour": 11, "minute": 53}
